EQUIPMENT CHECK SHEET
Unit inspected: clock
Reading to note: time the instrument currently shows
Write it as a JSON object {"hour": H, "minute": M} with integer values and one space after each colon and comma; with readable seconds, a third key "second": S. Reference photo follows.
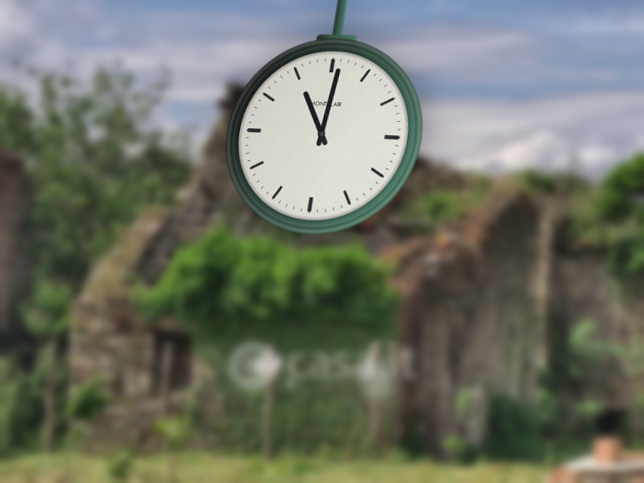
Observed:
{"hour": 11, "minute": 1}
